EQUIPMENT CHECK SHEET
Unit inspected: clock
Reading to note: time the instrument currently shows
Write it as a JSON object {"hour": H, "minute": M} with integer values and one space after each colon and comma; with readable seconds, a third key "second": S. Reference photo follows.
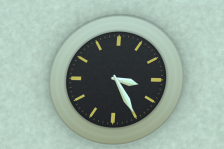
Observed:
{"hour": 3, "minute": 25}
